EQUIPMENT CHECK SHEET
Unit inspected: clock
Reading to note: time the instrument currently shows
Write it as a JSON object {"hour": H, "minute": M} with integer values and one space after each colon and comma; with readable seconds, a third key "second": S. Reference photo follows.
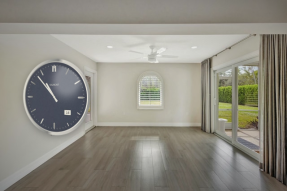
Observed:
{"hour": 10, "minute": 53}
